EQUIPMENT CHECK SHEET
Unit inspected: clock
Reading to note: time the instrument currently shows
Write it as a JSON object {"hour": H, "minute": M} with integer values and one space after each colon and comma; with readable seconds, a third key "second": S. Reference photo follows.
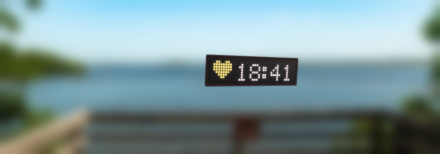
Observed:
{"hour": 18, "minute": 41}
